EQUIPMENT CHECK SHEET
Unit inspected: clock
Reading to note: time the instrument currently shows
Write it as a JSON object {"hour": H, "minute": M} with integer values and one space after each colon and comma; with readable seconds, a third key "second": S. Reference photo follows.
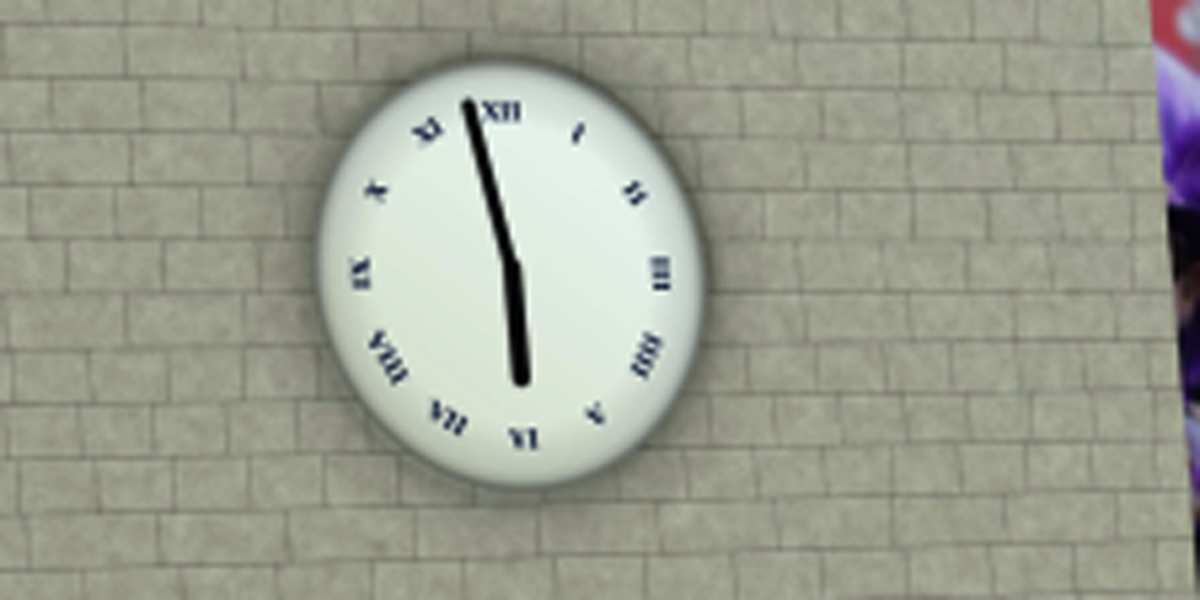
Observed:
{"hour": 5, "minute": 58}
